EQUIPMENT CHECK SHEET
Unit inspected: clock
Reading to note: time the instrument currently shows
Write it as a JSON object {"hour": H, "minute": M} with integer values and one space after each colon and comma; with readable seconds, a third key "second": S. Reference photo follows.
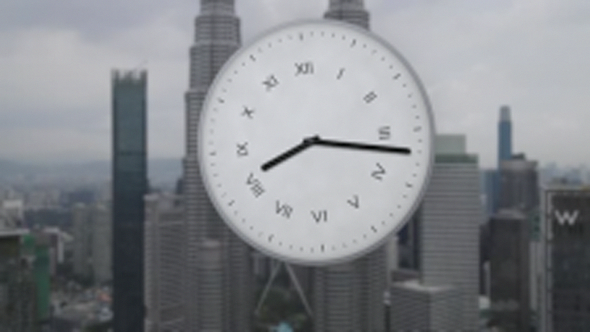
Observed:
{"hour": 8, "minute": 17}
